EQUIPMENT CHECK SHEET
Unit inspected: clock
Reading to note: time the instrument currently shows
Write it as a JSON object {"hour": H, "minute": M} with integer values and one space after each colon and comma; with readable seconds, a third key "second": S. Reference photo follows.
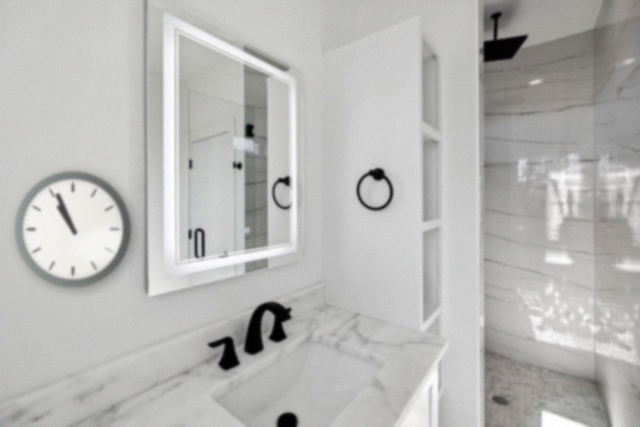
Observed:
{"hour": 10, "minute": 56}
